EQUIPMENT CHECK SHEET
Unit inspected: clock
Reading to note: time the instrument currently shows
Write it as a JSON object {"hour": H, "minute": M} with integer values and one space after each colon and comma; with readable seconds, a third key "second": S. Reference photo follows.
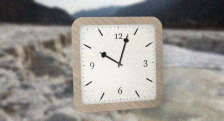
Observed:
{"hour": 10, "minute": 3}
